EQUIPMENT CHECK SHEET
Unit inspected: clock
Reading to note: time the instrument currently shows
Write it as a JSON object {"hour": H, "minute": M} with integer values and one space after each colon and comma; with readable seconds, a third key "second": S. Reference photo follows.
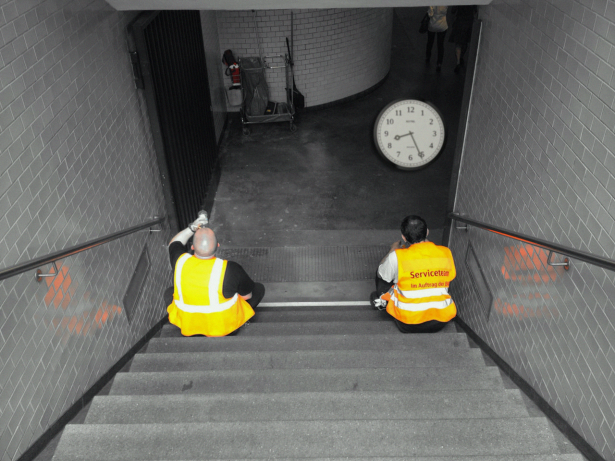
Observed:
{"hour": 8, "minute": 26}
